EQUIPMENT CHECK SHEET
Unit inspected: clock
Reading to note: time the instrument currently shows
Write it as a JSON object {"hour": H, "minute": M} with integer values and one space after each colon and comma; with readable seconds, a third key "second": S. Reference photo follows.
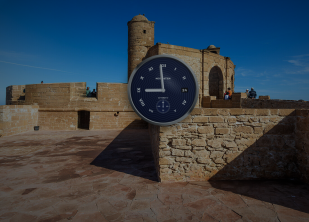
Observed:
{"hour": 8, "minute": 59}
